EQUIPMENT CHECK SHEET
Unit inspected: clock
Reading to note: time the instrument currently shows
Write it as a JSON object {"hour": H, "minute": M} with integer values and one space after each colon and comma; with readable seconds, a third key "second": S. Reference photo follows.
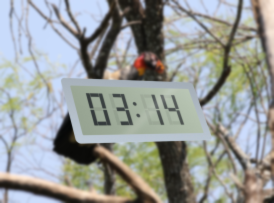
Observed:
{"hour": 3, "minute": 14}
